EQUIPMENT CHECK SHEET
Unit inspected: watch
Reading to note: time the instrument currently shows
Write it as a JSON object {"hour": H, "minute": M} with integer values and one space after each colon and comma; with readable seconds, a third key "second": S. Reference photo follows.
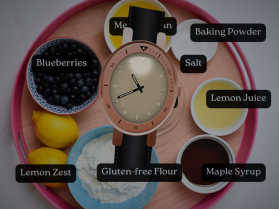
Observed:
{"hour": 10, "minute": 41}
